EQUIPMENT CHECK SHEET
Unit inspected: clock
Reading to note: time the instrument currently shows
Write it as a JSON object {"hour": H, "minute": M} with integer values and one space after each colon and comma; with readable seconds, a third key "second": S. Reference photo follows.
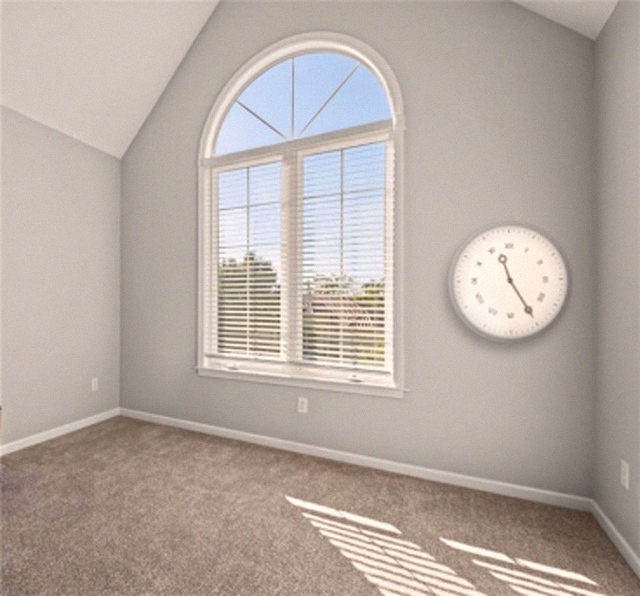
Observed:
{"hour": 11, "minute": 25}
